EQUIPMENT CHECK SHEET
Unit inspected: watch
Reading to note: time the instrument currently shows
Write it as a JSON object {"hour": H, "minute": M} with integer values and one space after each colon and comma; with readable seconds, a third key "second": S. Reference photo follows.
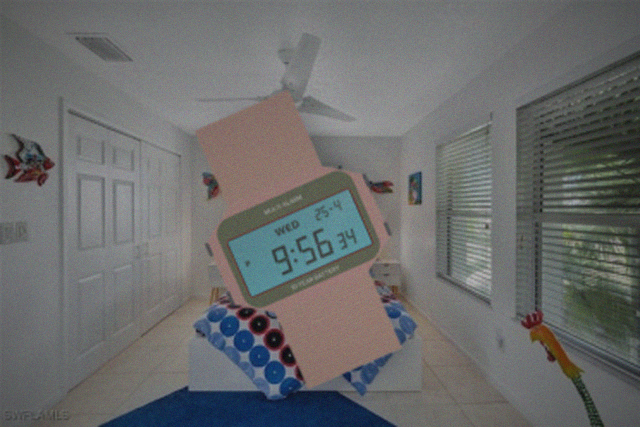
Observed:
{"hour": 9, "minute": 56, "second": 34}
